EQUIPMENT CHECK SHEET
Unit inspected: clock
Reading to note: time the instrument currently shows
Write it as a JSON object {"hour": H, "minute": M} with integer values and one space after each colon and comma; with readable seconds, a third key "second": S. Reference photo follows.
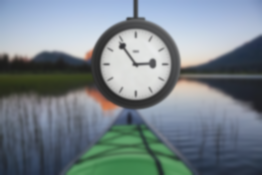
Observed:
{"hour": 2, "minute": 54}
